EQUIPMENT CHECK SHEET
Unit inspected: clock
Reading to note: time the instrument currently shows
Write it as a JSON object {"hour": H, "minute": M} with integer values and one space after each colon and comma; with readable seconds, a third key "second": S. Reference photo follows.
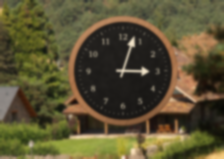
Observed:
{"hour": 3, "minute": 3}
